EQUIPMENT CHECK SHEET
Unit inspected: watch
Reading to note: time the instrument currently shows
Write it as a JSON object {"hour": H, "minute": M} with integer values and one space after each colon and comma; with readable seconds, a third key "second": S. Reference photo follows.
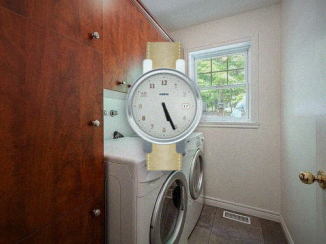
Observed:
{"hour": 5, "minute": 26}
